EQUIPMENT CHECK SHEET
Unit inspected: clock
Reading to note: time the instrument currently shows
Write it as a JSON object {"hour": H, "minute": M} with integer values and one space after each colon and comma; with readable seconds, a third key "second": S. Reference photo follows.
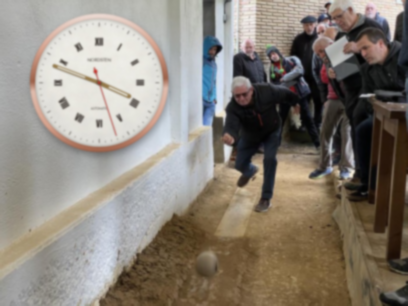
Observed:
{"hour": 3, "minute": 48, "second": 27}
